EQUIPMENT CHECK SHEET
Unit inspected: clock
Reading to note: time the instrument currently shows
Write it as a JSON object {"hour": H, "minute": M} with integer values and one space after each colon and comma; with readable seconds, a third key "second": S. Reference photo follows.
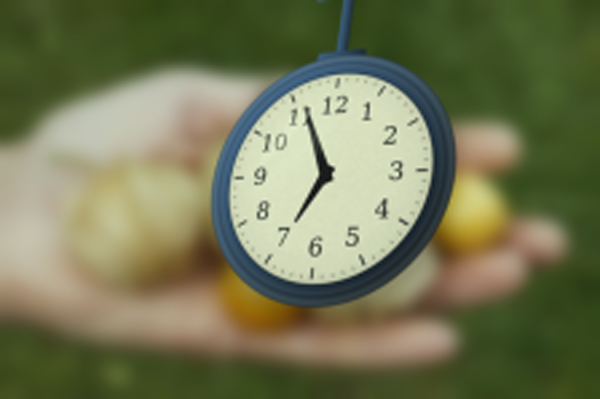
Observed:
{"hour": 6, "minute": 56}
